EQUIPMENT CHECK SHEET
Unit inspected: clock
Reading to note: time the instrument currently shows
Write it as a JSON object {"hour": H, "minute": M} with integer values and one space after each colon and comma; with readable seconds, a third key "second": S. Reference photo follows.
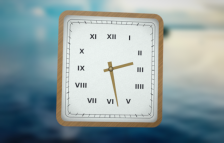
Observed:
{"hour": 2, "minute": 28}
